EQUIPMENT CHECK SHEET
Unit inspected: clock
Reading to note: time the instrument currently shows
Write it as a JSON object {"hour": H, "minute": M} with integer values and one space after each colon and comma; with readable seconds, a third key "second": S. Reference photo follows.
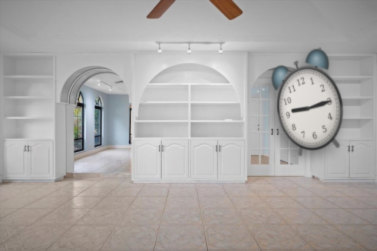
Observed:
{"hour": 9, "minute": 15}
